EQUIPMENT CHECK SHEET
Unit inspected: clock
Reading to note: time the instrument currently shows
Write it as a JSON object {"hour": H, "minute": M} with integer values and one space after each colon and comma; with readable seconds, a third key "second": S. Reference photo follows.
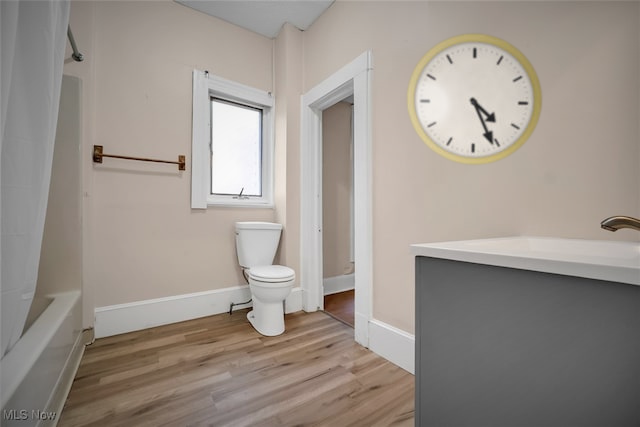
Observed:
{"hour": 4, "minute": 26}
